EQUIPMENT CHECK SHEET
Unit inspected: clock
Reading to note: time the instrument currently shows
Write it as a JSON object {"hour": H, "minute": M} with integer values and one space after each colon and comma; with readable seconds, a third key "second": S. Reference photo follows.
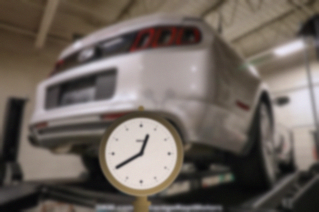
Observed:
{"hour": 12, "minute": 40}
